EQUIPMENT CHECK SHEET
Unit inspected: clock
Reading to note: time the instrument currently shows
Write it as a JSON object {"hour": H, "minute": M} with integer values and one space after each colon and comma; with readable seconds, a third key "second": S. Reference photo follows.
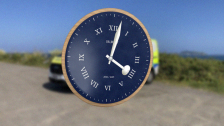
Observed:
{"hour": 4, "minute": 2}
